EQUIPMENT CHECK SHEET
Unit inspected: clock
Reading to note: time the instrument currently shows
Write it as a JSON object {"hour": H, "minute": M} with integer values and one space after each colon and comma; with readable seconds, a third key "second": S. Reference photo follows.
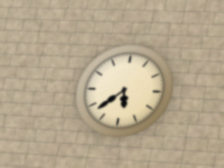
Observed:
{"hour": 5, "minute": 38}
